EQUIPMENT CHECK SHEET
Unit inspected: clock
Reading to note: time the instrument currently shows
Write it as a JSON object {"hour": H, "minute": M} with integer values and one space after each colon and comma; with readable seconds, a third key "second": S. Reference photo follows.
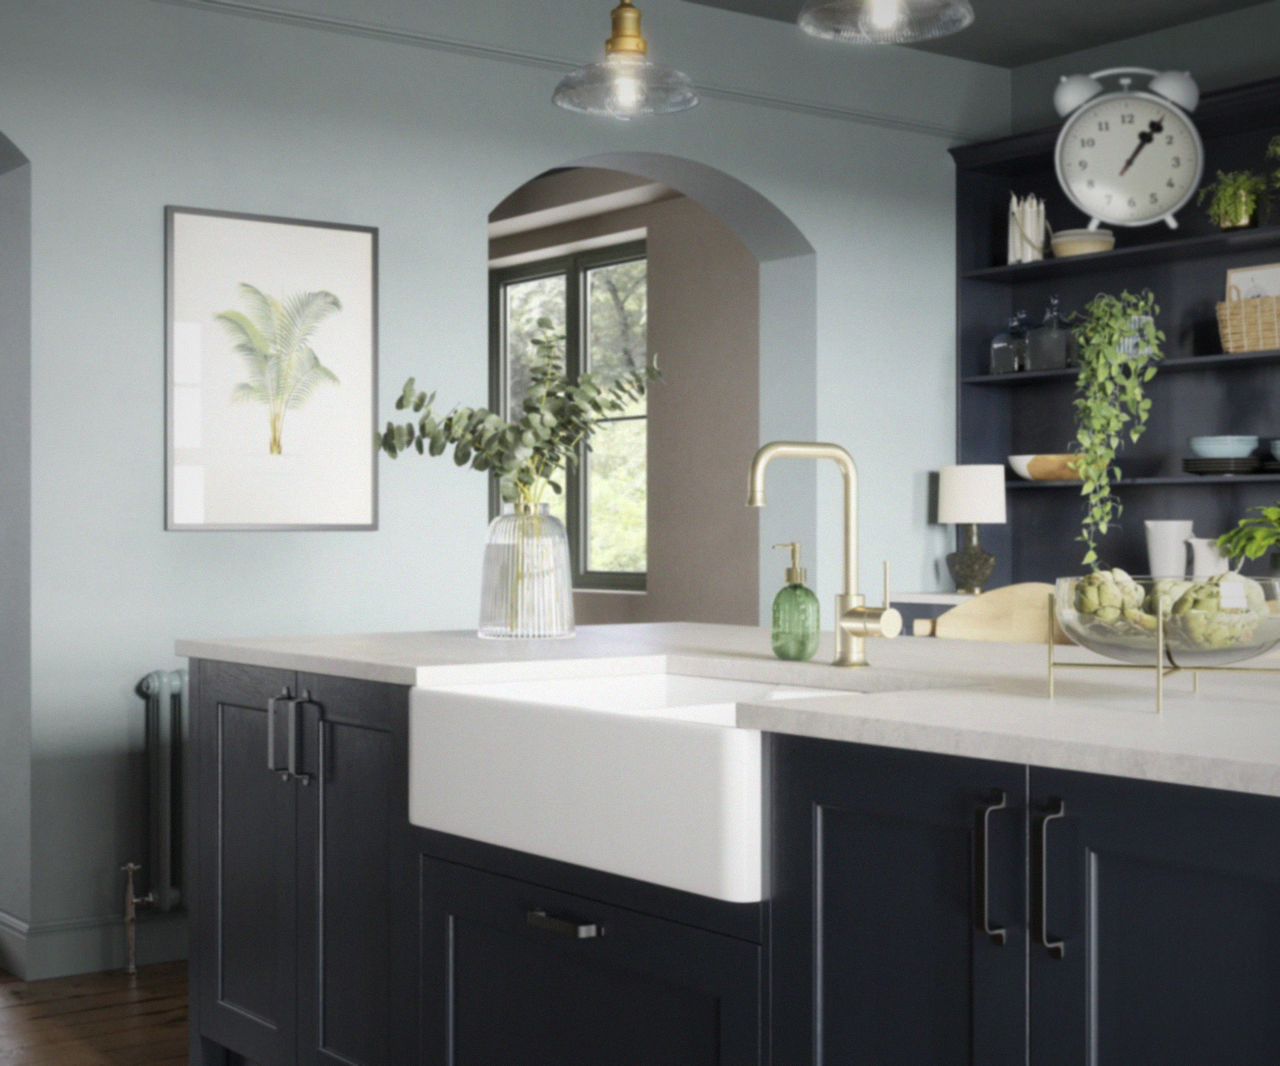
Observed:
{"hour": 1, "minute": 6, "second": 6}
